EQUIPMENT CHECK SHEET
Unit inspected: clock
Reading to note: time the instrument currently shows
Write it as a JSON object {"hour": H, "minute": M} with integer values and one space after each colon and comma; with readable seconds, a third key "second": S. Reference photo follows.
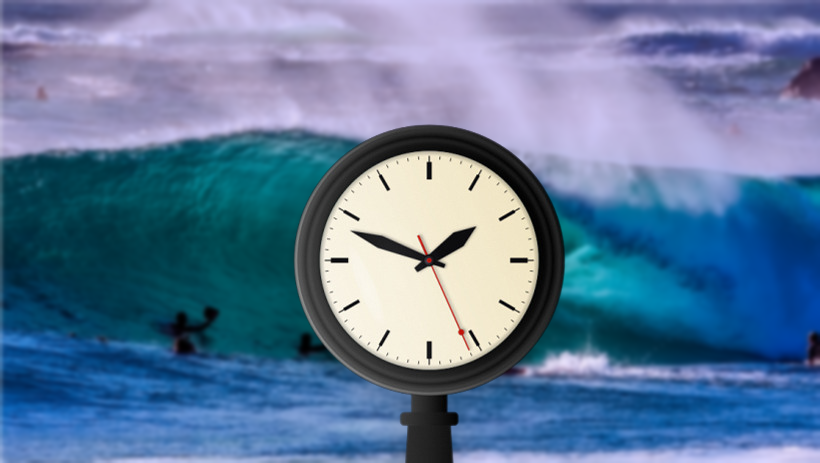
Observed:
{"hour": 1, "minute": 48, "second": 26}
